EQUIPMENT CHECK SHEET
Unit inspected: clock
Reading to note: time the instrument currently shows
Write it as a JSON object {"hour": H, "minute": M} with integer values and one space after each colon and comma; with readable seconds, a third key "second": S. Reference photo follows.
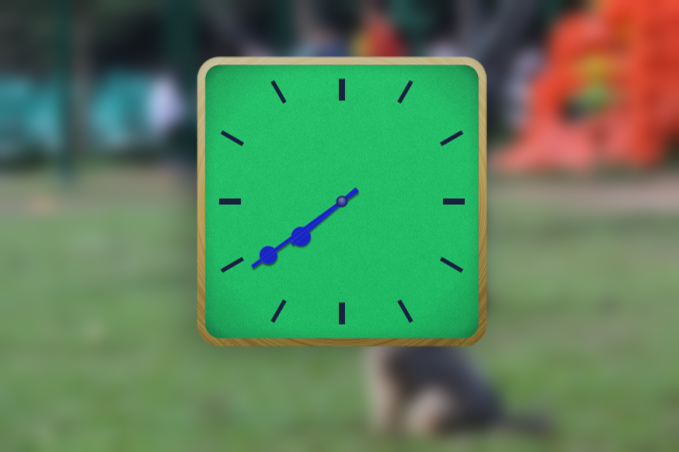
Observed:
{"hour": 7, "minute": 39}
